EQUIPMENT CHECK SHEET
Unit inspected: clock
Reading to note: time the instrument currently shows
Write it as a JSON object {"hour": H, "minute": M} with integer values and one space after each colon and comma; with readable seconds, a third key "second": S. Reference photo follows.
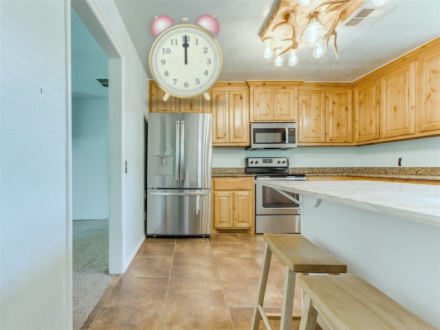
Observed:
{"hour": 12, "minute": 0}
